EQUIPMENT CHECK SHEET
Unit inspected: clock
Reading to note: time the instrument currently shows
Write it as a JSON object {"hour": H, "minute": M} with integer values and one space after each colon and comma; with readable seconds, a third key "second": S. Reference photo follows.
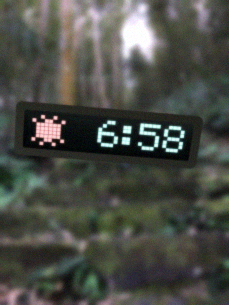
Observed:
{"hour": 6, "minute": 58}
